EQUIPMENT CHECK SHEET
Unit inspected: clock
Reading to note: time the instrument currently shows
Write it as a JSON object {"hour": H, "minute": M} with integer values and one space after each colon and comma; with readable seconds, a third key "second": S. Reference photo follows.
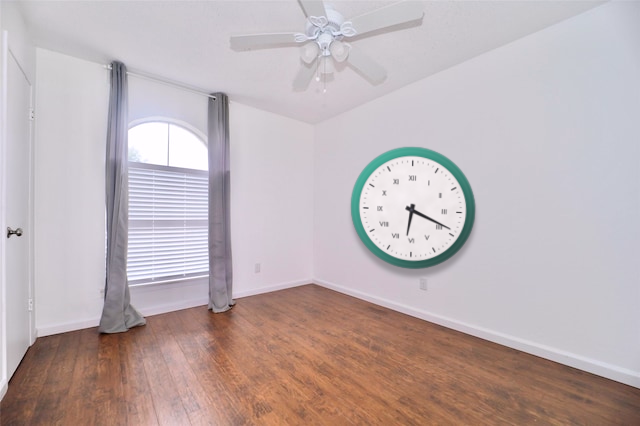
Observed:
{"hour": 6, "minute": 19}
